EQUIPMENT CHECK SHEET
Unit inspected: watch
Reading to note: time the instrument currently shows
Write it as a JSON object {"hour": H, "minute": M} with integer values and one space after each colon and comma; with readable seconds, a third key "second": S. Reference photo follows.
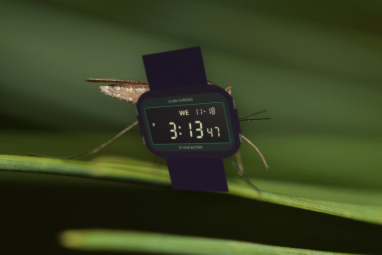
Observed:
{"hour": 3, "minute": 13, "second": 47}
